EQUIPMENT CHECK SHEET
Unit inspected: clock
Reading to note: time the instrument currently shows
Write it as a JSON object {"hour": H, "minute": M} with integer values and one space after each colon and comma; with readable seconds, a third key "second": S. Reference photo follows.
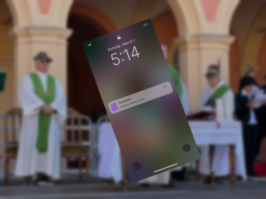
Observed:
{"hour": 5, "minute": 14}
